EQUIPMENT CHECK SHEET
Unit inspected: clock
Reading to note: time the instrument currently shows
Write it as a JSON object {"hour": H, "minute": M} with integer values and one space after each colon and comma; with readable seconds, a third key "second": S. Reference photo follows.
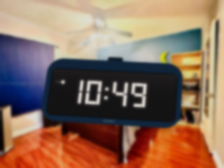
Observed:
{"hour": 10, "minute": 49}
